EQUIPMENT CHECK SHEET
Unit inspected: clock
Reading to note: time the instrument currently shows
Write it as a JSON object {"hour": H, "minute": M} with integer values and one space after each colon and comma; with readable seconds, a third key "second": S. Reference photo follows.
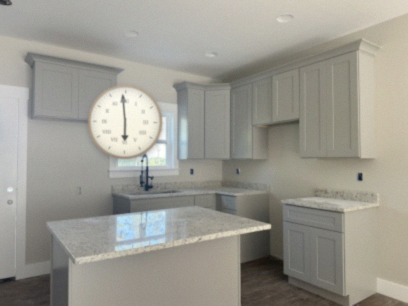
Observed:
{"hour": 5, "minute": 59}
